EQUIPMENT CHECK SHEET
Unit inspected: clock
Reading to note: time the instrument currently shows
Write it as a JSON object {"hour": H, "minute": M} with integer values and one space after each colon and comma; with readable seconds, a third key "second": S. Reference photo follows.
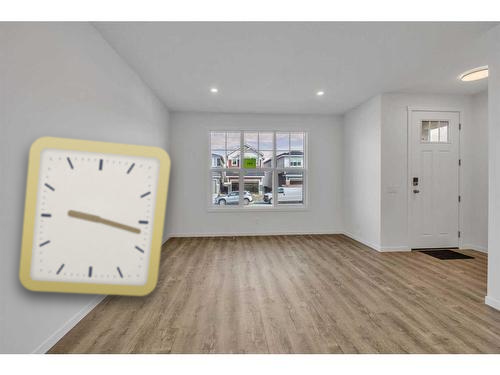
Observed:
{"hour": 9, "minute": 17}
